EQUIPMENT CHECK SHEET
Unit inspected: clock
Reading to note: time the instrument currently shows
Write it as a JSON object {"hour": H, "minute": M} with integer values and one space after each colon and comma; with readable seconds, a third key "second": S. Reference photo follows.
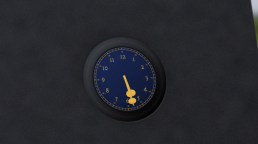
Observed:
{"hour": 5, "minute": 28}
